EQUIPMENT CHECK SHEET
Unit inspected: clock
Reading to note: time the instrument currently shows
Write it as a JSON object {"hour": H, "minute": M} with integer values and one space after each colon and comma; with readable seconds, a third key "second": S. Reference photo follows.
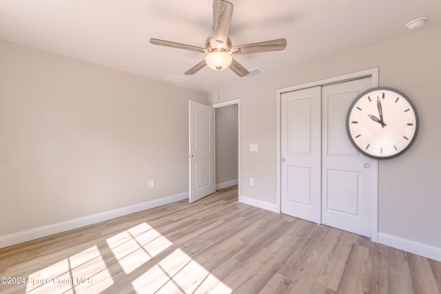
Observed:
{"hour": 9, "minute": 58}
